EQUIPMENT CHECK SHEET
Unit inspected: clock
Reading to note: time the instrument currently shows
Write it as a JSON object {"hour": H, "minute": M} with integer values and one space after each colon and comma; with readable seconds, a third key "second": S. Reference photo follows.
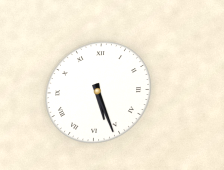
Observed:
{"hour": 5, "minute": 26}
